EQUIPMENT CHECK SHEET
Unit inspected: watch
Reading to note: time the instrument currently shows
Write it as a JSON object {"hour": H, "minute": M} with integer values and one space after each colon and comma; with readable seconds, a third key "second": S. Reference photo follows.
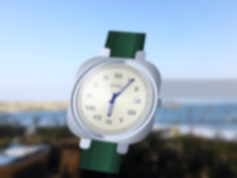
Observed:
{"hour": 6, "minute": 6}
